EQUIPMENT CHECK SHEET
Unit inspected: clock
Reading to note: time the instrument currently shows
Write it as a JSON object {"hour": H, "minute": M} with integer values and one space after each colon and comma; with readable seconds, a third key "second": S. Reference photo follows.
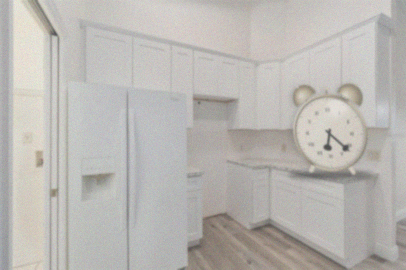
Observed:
{"hour": 6, "minute": 22}
